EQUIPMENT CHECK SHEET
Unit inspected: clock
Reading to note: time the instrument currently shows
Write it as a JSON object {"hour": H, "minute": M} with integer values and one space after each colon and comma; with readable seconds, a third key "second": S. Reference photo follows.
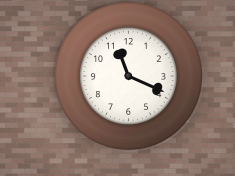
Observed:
{"hour": 11, "minute": 19}
